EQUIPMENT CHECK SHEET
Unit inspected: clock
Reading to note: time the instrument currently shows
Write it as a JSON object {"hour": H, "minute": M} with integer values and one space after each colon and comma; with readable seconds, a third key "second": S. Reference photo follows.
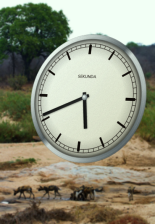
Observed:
{"hour": 5, "minute": 41}
